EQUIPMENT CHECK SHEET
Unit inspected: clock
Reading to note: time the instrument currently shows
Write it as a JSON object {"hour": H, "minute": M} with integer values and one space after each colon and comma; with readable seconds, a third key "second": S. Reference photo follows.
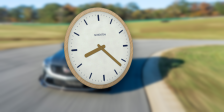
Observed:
{"hour": 8, "minute": 22}
